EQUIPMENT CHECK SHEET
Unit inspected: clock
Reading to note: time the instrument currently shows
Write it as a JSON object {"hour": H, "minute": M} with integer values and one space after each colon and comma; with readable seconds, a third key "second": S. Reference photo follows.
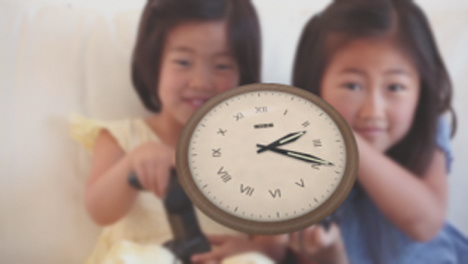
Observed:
{"hour": 2, "minute": 19}
